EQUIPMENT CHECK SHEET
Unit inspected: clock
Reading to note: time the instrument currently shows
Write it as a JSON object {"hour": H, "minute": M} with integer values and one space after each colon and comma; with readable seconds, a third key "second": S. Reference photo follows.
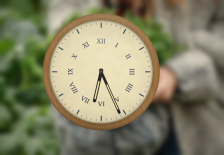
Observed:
{"hour": 6, "minute": 26}
